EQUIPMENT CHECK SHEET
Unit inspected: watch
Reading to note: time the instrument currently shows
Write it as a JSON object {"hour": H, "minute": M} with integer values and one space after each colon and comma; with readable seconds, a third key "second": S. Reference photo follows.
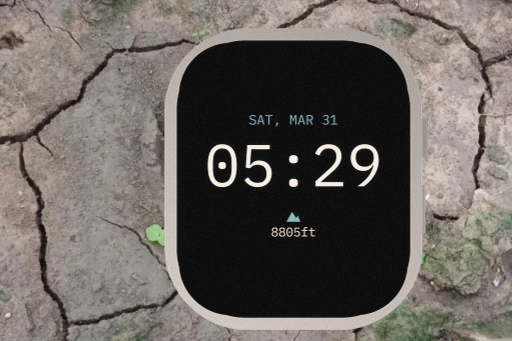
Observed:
{"hour": 5, "minute": 29}
